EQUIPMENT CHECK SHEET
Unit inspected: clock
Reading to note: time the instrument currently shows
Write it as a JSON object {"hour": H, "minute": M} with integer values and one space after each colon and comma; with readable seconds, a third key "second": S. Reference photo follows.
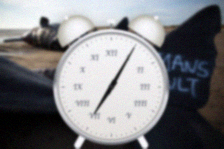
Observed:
{"hour": 7, "minute": 5}
